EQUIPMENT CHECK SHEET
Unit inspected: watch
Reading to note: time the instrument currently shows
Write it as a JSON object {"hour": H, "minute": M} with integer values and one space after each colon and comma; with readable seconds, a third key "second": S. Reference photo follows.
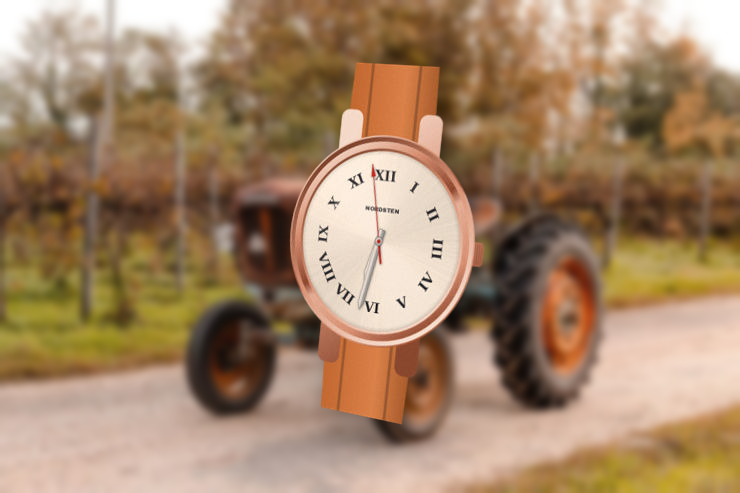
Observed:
{"hour": 6, "minute": 31, "second": 58}
